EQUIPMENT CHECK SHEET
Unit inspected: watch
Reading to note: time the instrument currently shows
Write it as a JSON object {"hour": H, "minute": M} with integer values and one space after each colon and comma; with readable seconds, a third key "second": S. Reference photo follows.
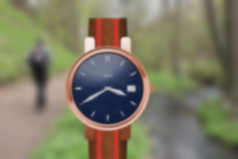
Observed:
{"hour": 3, "minute": 40}
